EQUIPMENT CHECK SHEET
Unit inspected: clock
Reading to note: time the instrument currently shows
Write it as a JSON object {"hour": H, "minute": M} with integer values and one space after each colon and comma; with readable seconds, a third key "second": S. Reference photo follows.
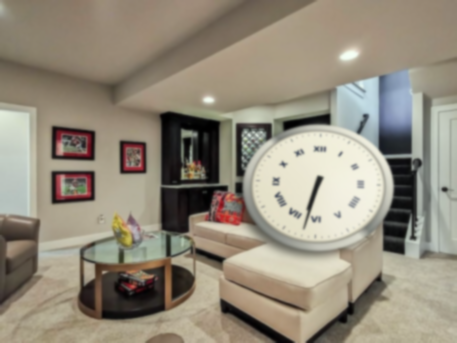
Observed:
{"hour": 6, "minute": 32}
